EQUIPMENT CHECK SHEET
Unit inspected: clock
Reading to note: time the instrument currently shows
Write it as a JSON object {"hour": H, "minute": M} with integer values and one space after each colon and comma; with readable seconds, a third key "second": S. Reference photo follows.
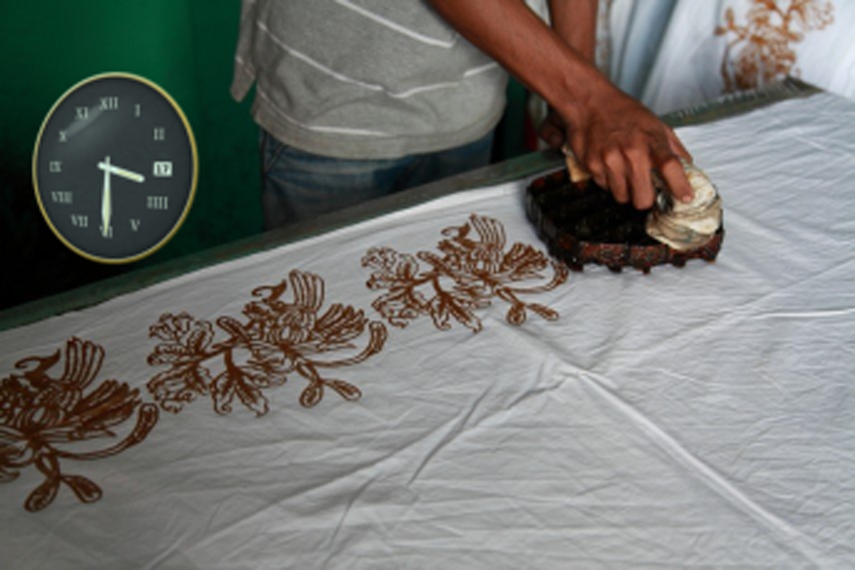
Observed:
{"hour": 3, "minute": 30}
